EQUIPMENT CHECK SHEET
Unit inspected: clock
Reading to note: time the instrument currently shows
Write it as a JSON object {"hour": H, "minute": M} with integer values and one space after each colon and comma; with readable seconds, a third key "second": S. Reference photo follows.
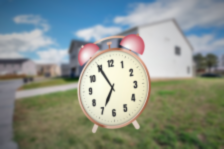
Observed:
{"hour": 6, "minute": 55}
